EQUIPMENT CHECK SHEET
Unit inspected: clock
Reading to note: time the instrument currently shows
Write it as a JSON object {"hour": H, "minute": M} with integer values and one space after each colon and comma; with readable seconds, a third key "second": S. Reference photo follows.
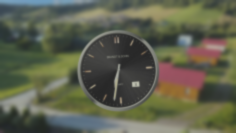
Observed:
{"hour": 6, "minute": 32}
